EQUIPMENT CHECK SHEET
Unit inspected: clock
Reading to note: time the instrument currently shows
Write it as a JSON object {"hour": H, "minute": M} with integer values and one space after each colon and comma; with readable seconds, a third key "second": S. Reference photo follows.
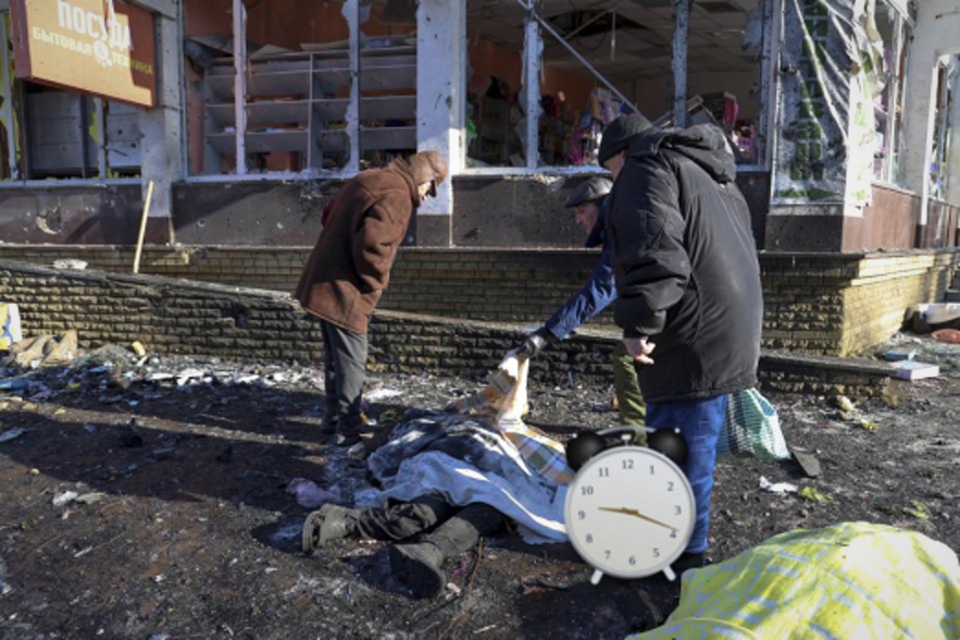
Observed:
{"hour": 9, "minute": 19}
